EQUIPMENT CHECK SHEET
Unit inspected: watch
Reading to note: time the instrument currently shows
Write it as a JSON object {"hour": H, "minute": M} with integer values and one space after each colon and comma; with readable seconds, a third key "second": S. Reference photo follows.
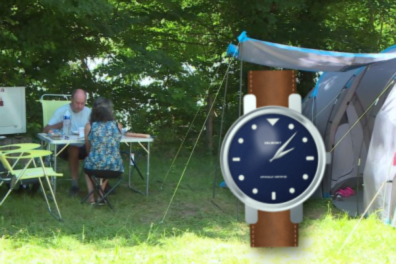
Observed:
{"hour": 2, "minute": 7}
